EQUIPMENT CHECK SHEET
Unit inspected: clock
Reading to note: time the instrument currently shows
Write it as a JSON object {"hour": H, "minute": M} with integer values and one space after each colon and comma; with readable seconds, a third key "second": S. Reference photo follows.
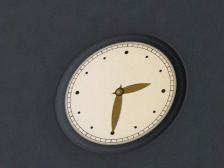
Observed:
{"hour": 2, "minute": 30}
